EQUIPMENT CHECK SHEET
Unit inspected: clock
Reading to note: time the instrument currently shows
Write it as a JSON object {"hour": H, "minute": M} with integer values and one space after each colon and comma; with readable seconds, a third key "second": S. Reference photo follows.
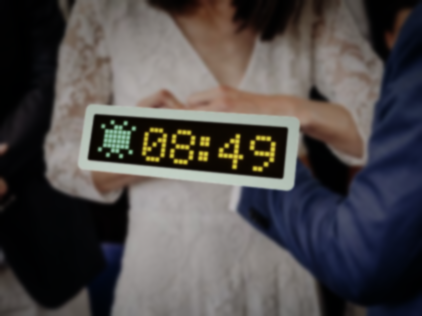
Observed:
{"hour": 8, "minute": 49}
